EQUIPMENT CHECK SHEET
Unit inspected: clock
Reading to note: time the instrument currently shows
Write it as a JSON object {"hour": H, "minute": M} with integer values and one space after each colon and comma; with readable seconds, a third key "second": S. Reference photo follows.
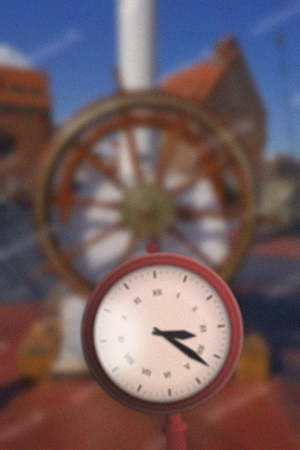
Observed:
{"hour": 3, "minute": 22}
